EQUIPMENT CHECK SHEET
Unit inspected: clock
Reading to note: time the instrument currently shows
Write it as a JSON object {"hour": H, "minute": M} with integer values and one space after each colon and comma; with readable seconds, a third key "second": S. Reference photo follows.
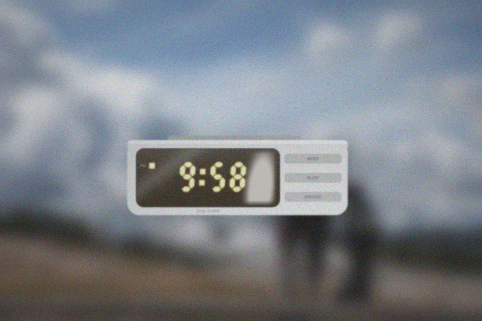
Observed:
{"hour": 9, "minute": 58}
